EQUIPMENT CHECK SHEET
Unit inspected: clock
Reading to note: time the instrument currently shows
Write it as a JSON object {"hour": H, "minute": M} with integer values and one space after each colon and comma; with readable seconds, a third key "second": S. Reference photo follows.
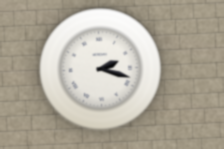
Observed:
{"hour": 2, "minute": 18}
